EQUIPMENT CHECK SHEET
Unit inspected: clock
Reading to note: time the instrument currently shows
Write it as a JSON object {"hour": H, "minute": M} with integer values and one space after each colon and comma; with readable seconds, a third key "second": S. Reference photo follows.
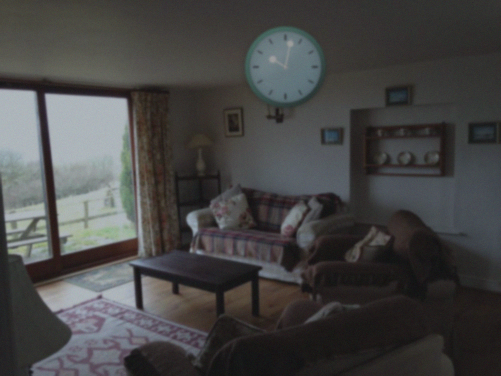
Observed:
{"hour": 10, "minute": 2}
